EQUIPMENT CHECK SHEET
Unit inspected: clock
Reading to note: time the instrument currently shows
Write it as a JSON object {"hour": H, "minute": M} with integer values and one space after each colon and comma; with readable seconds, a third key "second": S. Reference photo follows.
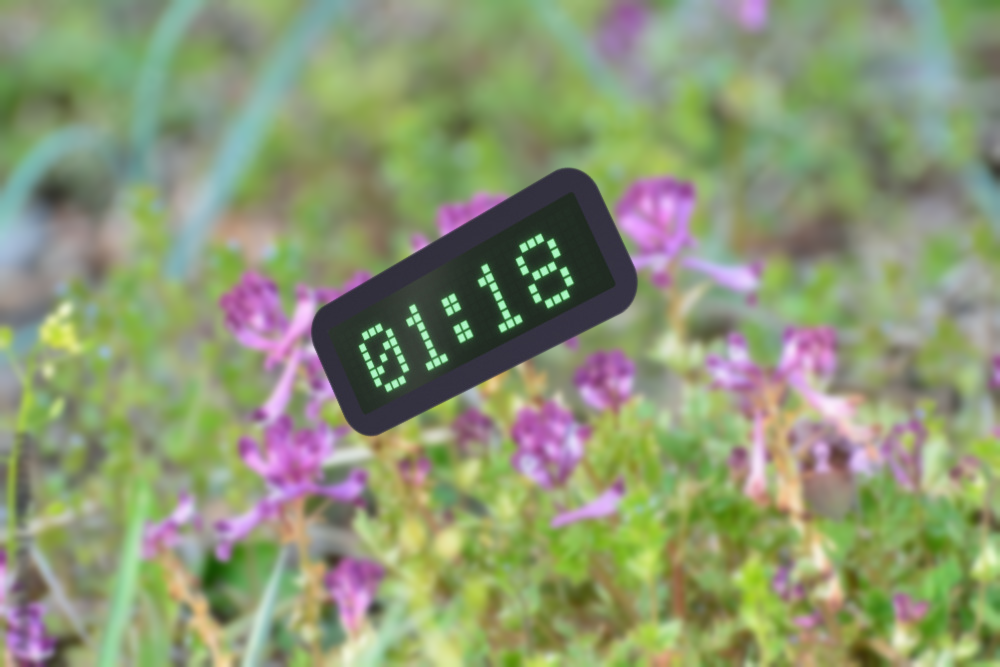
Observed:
{"hour": 1, "minute": 18}
